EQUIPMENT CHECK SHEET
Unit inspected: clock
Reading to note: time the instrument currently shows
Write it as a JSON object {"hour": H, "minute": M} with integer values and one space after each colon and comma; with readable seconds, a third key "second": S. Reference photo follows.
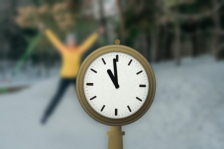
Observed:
{"hour": 10, "minute": 59}
